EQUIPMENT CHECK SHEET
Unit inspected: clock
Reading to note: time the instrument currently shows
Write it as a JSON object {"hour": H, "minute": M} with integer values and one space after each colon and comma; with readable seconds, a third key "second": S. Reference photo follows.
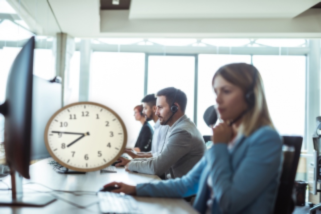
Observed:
{"hour": 7, "minute": 46}
